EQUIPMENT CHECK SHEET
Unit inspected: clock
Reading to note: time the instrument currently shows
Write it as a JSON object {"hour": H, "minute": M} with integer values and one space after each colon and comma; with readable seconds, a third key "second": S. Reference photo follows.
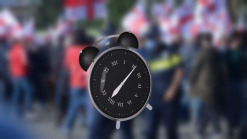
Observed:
{"hour": 8, "minute": 11}
